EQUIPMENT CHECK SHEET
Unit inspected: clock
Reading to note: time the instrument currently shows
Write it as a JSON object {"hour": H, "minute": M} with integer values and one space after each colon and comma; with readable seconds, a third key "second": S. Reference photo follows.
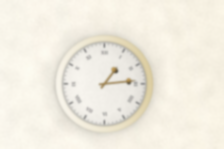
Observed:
{"hour": 1, "minute": 14}
